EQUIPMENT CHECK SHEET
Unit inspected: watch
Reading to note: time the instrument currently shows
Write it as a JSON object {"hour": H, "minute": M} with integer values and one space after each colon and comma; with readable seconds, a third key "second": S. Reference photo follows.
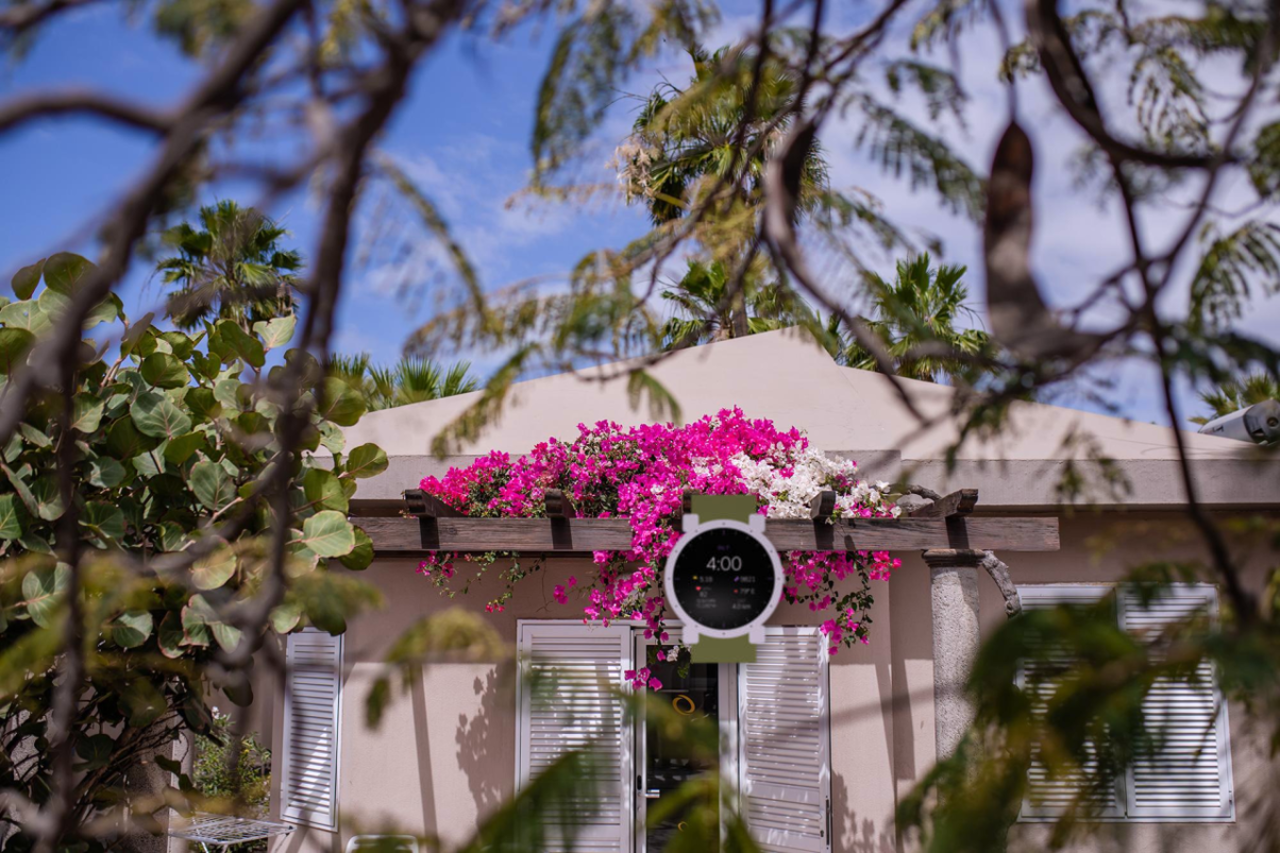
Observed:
{"hour": 4, "minute": 0}
